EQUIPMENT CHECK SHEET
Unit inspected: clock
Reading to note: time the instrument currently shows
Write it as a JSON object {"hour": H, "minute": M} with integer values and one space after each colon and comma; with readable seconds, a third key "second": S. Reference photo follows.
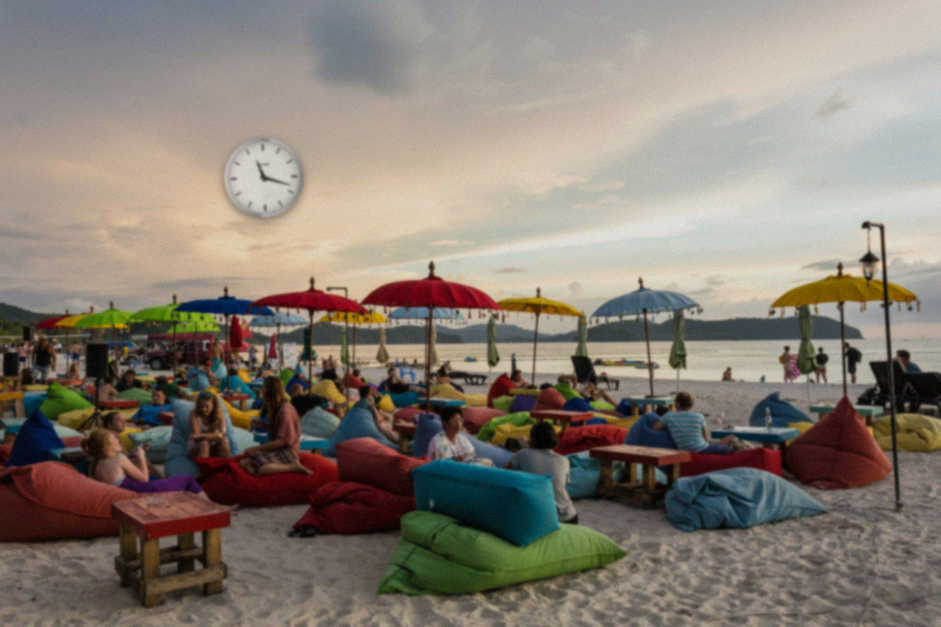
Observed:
{"hour": 11, "minute": 18}
